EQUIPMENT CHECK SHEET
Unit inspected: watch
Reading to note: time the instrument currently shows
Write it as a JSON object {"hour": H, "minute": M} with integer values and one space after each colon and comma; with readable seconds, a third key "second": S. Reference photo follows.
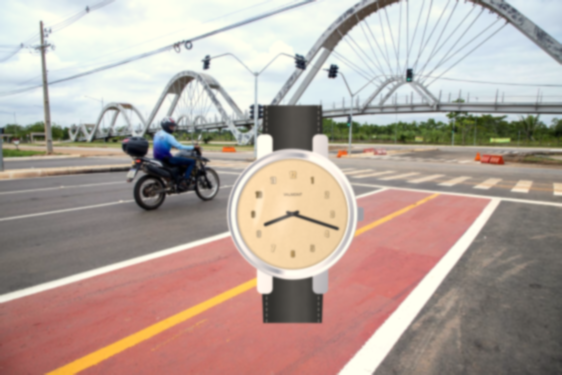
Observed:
{"hour": 8, "minute": 18}
